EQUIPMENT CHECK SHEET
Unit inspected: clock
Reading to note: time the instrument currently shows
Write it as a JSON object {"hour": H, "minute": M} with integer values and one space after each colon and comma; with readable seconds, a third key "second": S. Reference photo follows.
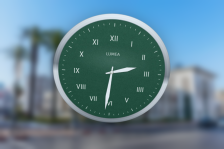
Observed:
{"hour": 2, "minute": 31}
